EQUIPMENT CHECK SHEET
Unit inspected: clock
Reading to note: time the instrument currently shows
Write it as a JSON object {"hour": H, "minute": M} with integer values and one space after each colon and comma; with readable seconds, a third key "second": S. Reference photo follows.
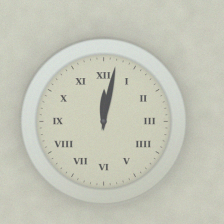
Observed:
{"hour": 12, "minute": 2}
